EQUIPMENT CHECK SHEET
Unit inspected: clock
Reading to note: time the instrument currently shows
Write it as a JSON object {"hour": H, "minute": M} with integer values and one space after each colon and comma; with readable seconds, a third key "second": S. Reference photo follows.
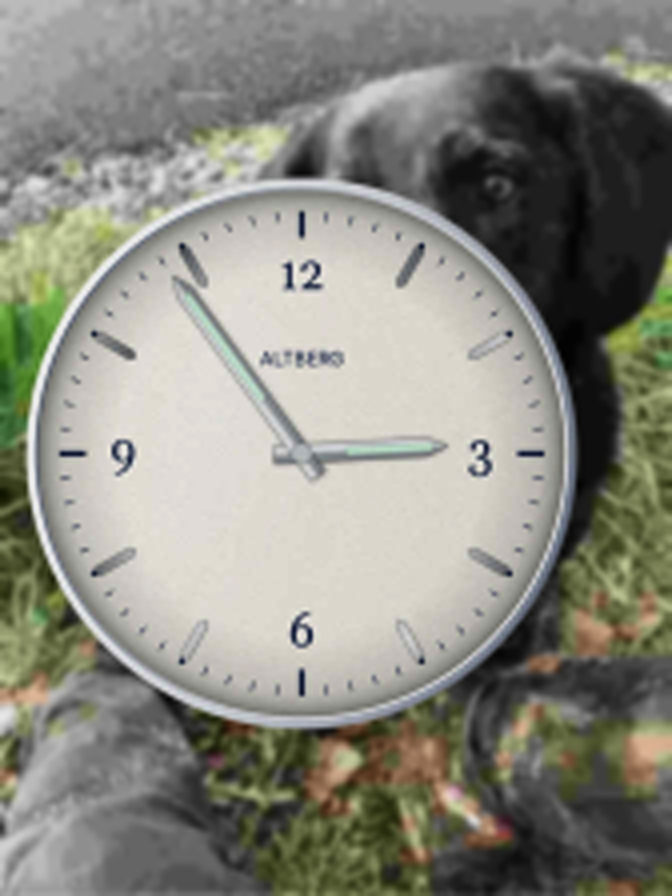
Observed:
{"hour": 2, "minute": 54}
